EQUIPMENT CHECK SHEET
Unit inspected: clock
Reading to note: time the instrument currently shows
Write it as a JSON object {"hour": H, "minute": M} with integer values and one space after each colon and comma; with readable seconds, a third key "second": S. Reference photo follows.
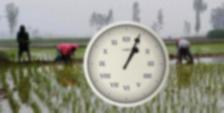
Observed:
{"hour": 1, "minute": 4}
